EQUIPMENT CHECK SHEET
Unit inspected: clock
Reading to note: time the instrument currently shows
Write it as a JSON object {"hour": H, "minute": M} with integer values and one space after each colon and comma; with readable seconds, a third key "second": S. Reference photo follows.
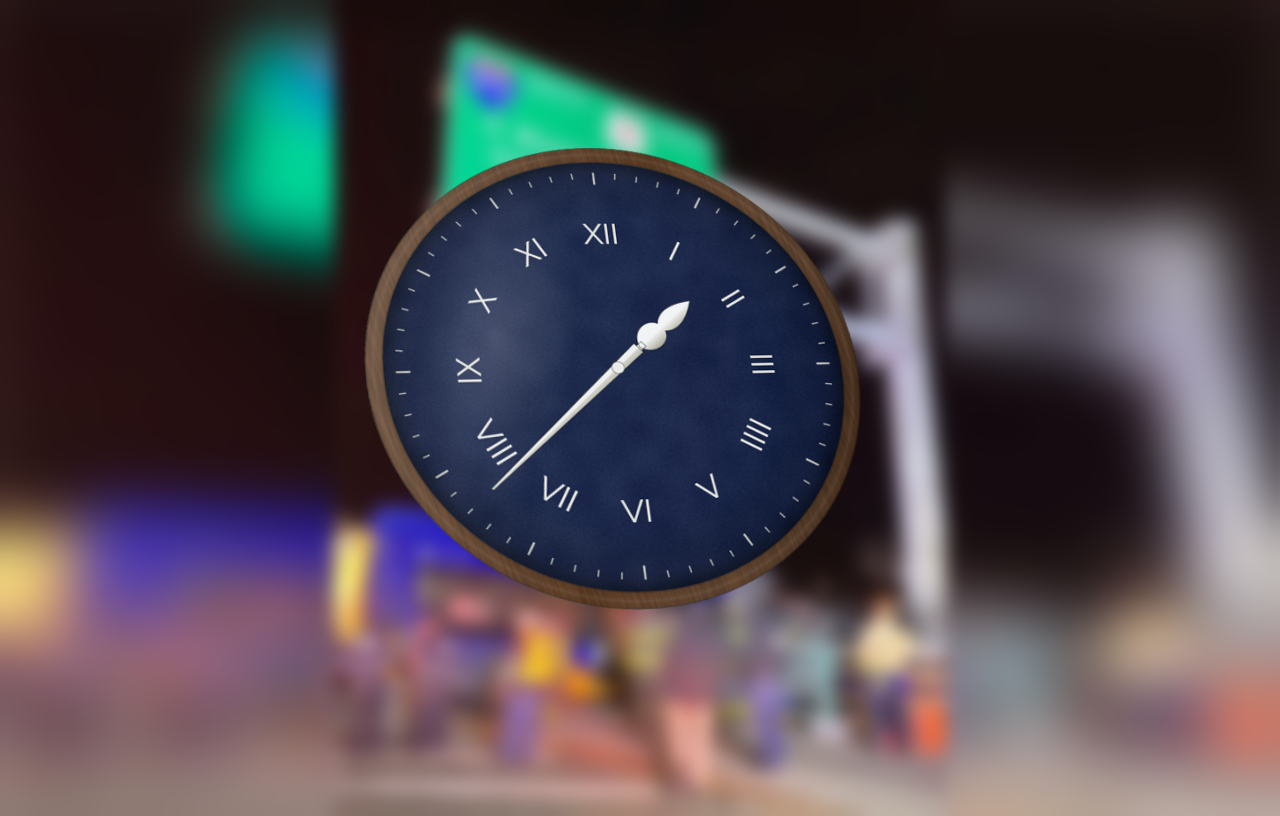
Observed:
{"hour": 1, "minute": 38}
